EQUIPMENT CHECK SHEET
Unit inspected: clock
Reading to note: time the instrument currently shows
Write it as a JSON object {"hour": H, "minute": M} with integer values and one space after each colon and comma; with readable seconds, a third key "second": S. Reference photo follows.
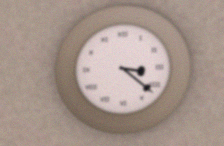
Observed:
{"hour": 3, "minute": 22}
